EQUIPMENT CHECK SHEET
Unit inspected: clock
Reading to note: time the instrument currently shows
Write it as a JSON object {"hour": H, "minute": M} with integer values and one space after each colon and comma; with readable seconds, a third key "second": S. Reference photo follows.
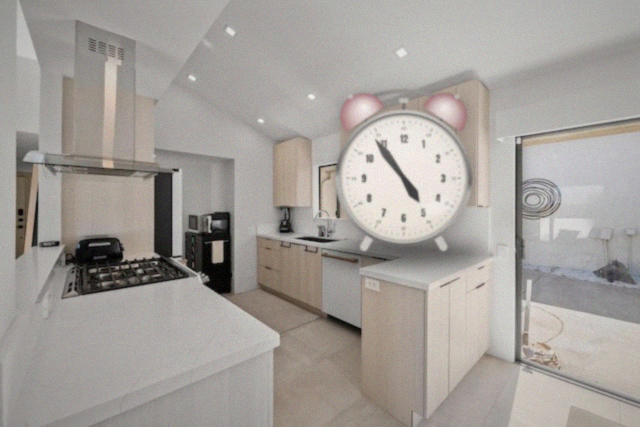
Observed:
{"hour": 4, "minute": 54}
